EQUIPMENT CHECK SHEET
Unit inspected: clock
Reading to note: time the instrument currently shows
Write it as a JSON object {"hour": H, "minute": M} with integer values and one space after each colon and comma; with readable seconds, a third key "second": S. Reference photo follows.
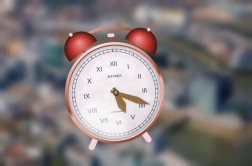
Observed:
{"hour": 5, "minute": 19}
